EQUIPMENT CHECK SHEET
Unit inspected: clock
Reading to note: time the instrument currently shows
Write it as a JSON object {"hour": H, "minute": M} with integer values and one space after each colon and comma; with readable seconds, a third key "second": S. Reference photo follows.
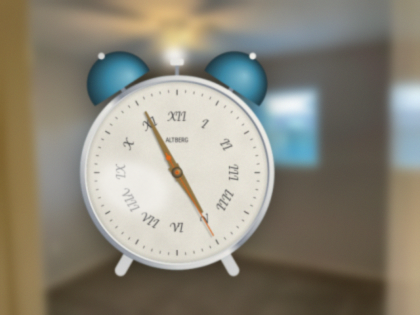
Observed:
{"hour": 4, "minute": 55, "second": 25}
